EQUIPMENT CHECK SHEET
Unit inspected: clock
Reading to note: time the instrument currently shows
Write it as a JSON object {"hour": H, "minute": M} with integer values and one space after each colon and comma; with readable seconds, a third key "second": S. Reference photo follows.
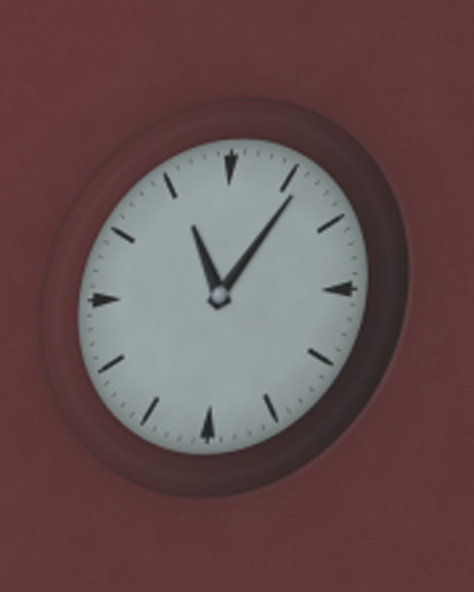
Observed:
{"hour": 11, "minute": 6}
